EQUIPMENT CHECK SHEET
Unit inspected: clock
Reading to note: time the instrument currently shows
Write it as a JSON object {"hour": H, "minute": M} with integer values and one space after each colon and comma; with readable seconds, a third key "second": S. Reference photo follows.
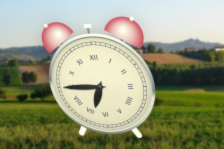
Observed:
{"hour": 6, "minute": 45}
